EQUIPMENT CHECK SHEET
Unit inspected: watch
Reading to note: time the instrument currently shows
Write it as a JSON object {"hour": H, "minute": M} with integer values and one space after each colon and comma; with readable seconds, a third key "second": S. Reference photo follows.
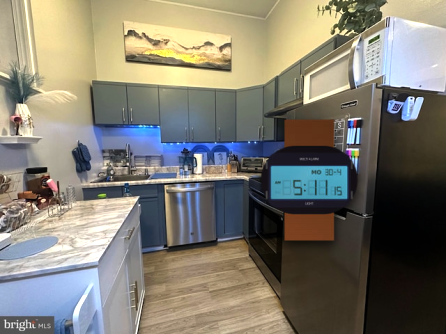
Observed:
{"hour": 5, "minute": 11, "second": 15}
